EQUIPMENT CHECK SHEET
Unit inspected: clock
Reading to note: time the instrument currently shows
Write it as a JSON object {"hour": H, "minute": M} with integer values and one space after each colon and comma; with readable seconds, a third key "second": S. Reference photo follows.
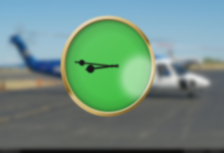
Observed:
{"hour": 8, "minute": 46}
